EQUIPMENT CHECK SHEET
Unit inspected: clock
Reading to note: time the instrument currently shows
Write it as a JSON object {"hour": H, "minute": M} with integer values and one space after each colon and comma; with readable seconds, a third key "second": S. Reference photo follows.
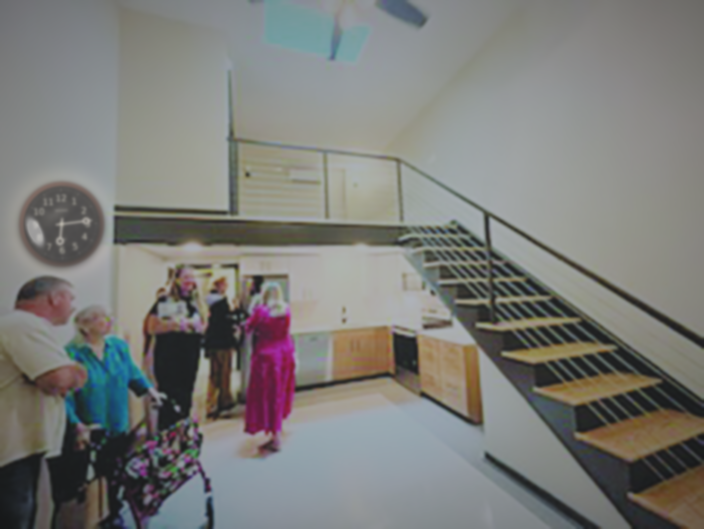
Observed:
{"hour": 6, "minute": 14}
